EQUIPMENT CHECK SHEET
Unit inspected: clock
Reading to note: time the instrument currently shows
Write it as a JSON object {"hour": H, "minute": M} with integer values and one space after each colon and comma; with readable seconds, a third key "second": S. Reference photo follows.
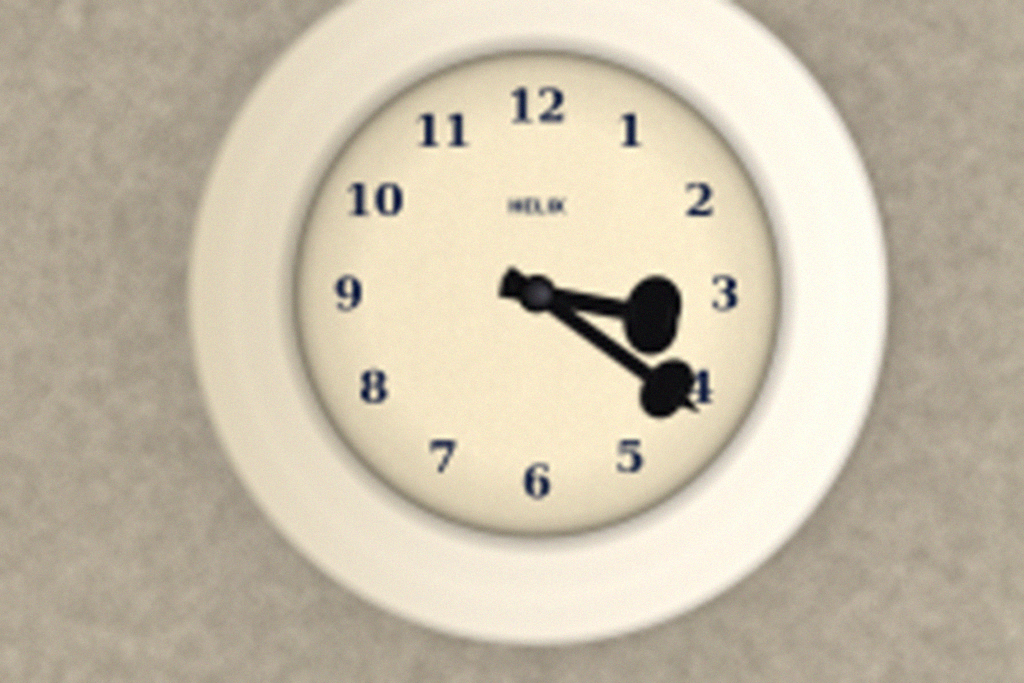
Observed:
{"hour": 3, "minute": 21}
